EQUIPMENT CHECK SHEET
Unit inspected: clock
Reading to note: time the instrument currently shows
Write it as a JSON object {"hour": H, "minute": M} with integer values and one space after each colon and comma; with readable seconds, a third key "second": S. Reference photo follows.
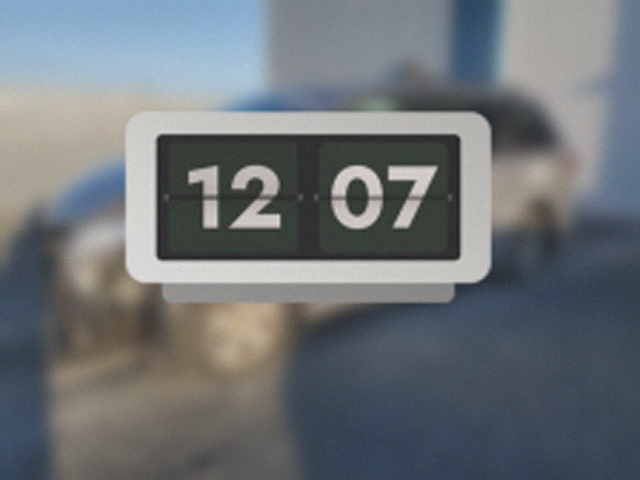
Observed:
{"hour": 12, "minute": 7}
